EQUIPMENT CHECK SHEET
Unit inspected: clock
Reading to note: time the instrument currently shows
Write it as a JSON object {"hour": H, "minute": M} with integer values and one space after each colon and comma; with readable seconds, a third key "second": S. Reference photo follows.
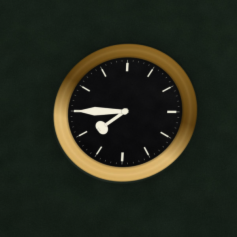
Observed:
{"hour": 7, "minute": 45}
